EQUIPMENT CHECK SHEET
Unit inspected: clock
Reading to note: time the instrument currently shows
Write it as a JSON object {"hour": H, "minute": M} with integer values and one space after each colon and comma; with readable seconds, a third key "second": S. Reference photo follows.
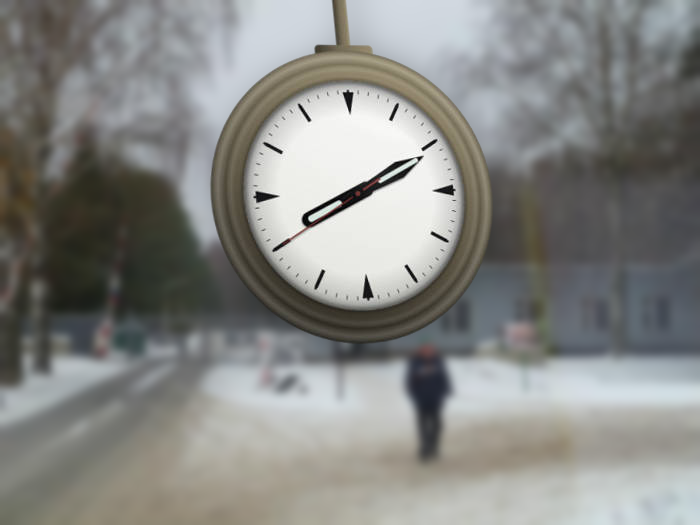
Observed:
{"hour": 8, "minute": 10, "second": 40}
